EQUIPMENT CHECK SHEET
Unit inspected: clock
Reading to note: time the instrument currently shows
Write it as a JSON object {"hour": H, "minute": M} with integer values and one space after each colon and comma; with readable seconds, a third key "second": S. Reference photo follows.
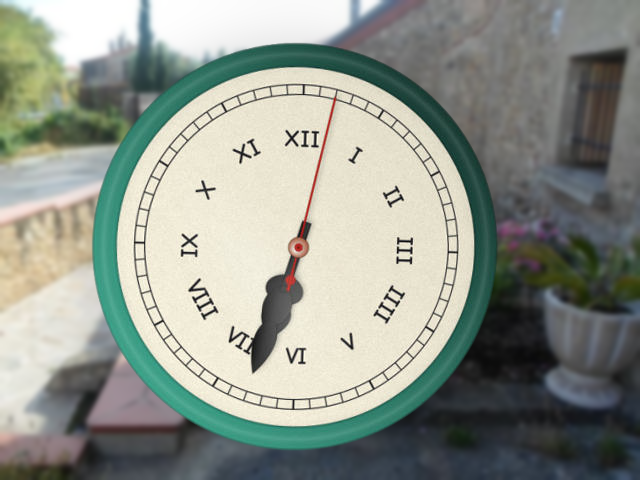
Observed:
{"hour": 6, "minute": 33, "second": 2}
